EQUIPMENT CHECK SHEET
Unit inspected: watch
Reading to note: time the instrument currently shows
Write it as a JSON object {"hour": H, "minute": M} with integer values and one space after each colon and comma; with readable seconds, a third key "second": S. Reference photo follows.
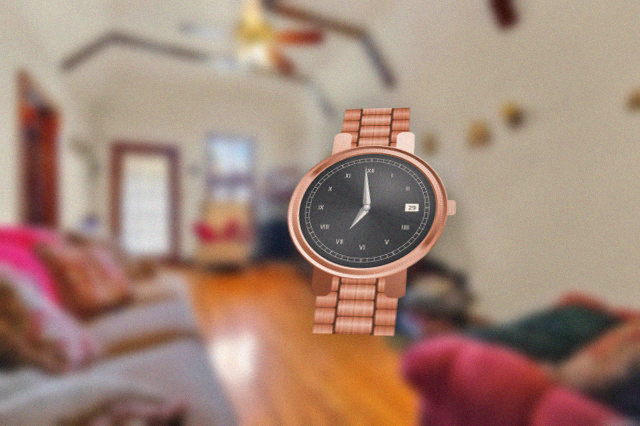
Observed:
{"hour": 6, "minute": 59}
